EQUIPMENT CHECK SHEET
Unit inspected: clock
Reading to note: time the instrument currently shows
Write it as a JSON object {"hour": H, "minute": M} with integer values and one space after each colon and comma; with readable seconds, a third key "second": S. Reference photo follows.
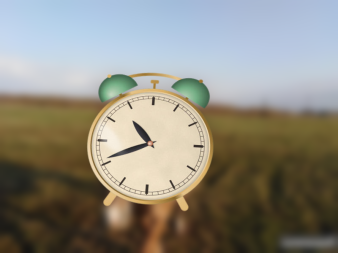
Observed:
{"hour": 10, "minute": 41}
